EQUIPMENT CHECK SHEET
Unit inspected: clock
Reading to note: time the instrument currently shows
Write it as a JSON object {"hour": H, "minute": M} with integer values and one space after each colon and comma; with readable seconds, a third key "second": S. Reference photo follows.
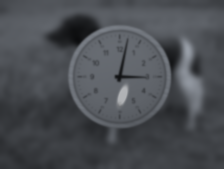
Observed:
{"hour": 3, "minute": 2}
